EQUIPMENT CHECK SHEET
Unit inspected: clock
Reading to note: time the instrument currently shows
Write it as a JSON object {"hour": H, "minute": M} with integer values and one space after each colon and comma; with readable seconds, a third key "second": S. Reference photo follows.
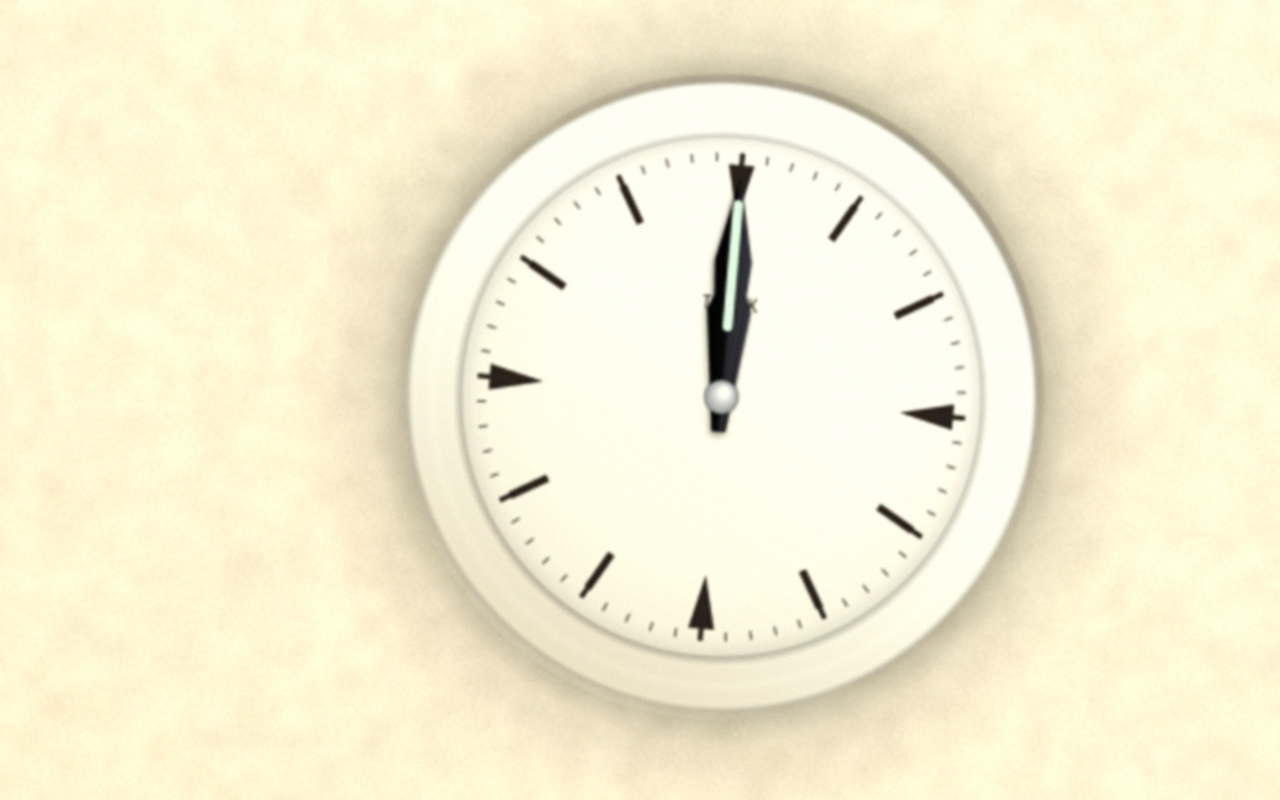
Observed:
{"hour": 12, "minute": 0}
